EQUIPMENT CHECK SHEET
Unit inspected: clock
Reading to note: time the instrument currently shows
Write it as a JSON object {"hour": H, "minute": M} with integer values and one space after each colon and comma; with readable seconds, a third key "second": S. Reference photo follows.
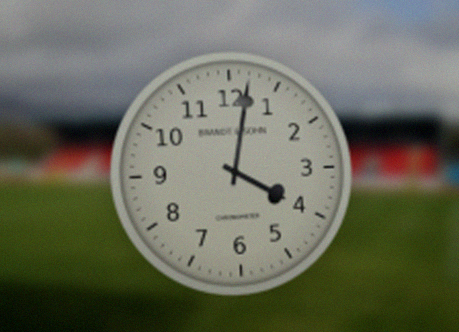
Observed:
{"hour": 4, "minute": 2}
